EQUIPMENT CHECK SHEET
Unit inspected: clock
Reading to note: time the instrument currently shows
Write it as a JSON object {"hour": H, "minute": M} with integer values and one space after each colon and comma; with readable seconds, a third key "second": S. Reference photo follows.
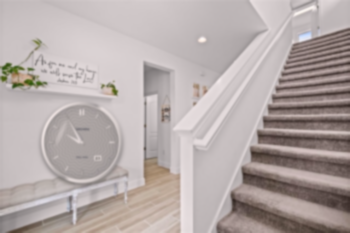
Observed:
{"hour": 9, "minute": 55}
